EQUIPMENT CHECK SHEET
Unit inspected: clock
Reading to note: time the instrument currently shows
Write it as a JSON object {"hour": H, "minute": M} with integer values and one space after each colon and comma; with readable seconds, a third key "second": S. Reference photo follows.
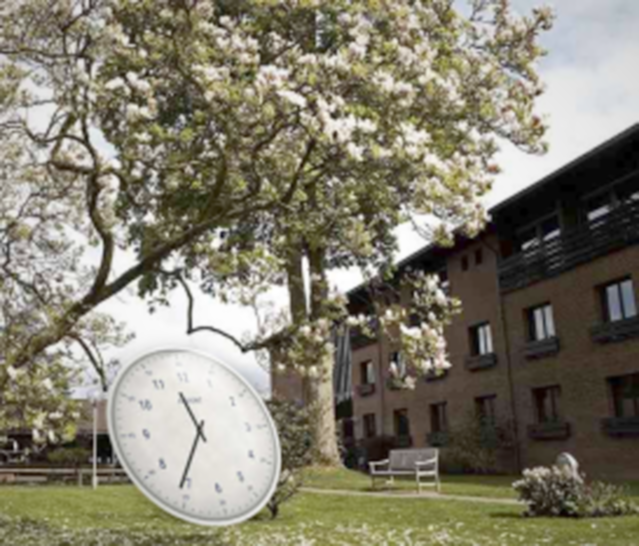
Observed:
{"hour": 11, "minute": 36}
